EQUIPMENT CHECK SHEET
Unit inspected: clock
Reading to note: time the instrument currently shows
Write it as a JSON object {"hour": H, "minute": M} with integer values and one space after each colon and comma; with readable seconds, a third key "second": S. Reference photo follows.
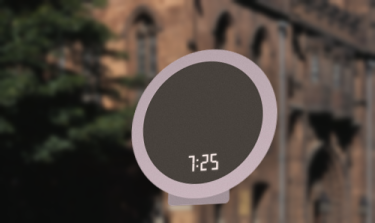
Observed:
{"hour": 7, "minute": 25}
